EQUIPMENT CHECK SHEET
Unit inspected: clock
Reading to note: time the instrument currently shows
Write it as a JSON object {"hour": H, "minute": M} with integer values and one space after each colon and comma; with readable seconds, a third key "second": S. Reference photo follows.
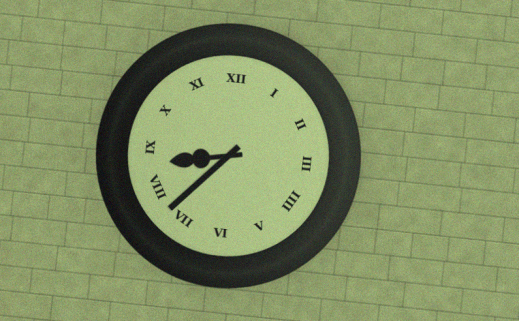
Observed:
{"hour": 8, "minute": 37}
